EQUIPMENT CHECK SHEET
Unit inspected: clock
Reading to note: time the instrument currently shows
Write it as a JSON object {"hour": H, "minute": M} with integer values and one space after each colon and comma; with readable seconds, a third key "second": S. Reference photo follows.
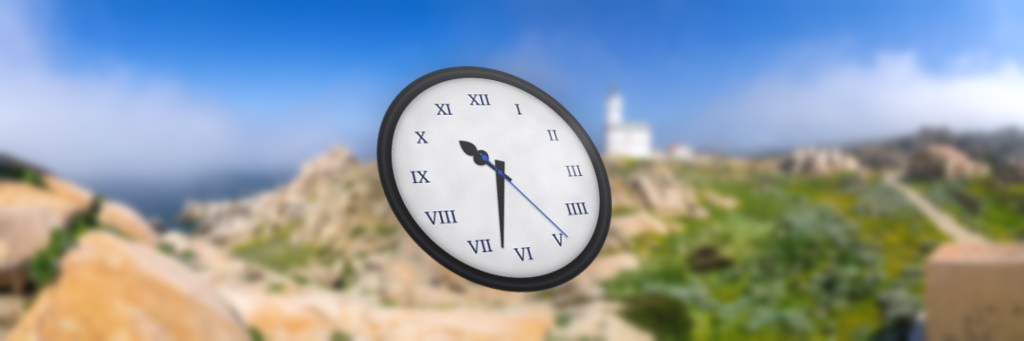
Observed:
{"hour": 10, "minute": 32, "second": 24}
